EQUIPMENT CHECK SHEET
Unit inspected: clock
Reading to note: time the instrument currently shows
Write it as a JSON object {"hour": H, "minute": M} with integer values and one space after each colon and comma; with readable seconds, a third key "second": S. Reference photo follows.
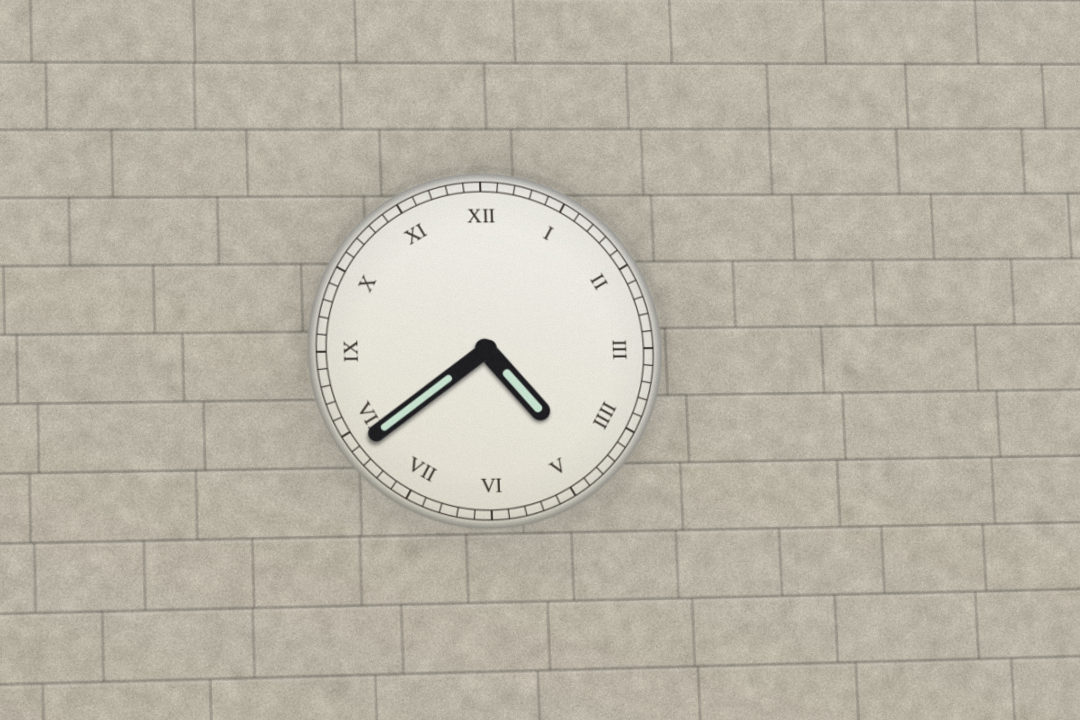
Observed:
{"hour": 4, "minute": 39}
